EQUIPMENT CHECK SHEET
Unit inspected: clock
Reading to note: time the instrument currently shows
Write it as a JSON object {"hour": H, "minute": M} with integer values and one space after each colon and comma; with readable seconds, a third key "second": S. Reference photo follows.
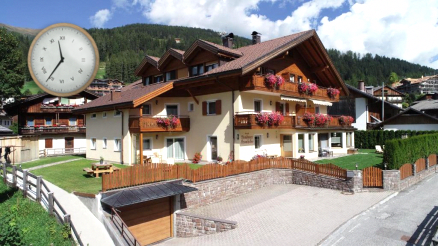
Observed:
{"hour": 11, "minute": 36}
